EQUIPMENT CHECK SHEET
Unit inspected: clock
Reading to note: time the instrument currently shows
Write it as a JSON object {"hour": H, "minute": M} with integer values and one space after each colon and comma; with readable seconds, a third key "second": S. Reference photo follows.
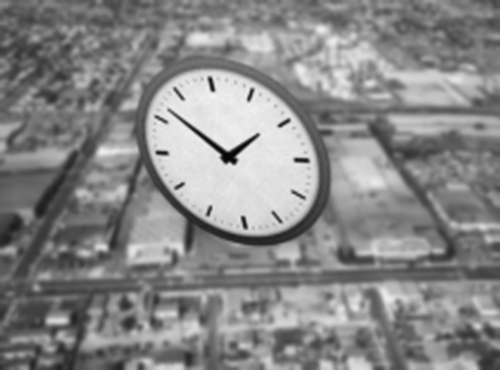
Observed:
{"hour": 1, "minute": 52}
